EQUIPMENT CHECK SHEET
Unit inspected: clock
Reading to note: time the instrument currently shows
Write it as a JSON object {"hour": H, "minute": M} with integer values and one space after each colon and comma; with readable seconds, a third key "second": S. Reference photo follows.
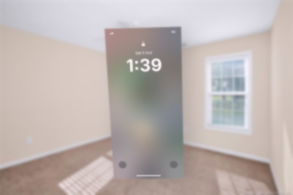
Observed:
{"hour": 1, "minute": 39}
